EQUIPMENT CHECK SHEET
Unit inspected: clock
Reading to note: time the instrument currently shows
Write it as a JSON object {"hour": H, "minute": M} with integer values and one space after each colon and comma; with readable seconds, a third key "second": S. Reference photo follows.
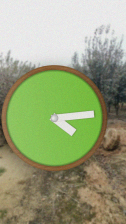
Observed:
{"hour": 4, "minute": 14}
